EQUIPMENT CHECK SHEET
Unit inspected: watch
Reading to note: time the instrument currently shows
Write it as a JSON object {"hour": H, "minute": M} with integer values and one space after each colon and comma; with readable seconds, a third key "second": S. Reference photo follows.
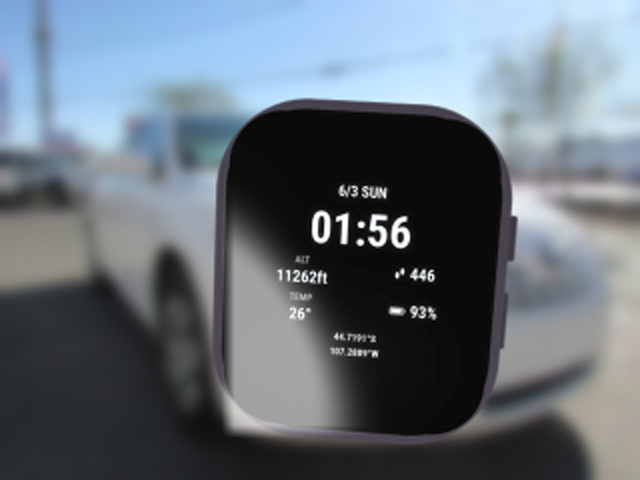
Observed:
{"hour": 1, "minute": 56}
